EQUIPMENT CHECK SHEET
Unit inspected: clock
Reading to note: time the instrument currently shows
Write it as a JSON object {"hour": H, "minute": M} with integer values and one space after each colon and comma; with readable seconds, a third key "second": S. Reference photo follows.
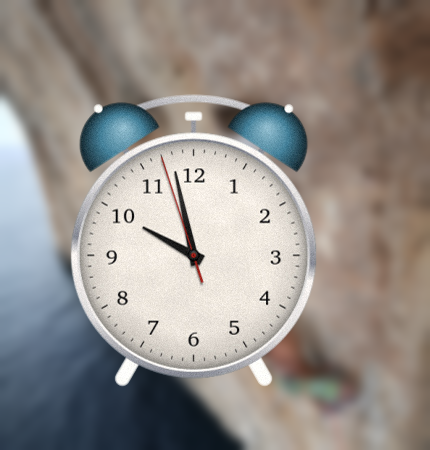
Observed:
{"hour": 9, "minute": 57, "second": 57}
